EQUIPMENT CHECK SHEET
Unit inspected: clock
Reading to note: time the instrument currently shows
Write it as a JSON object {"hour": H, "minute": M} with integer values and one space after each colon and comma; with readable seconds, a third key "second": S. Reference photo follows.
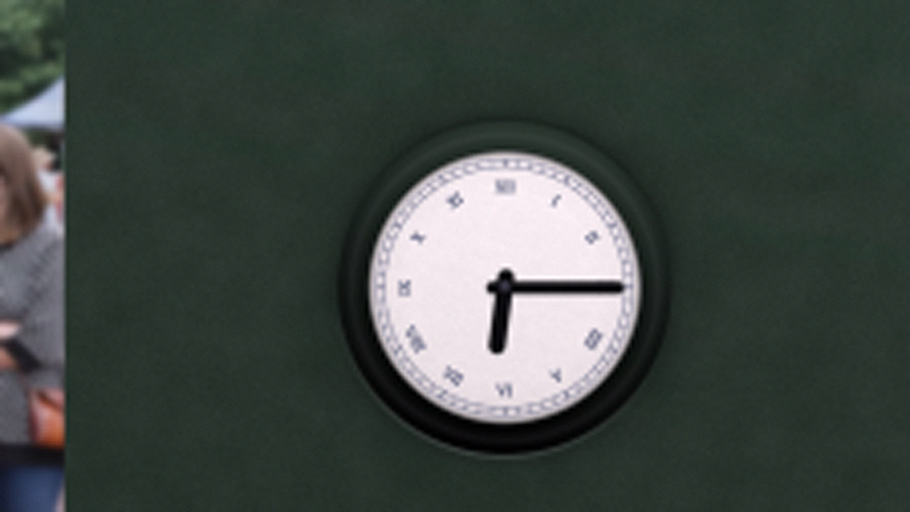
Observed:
{"hour": 6, "minute": 15}
